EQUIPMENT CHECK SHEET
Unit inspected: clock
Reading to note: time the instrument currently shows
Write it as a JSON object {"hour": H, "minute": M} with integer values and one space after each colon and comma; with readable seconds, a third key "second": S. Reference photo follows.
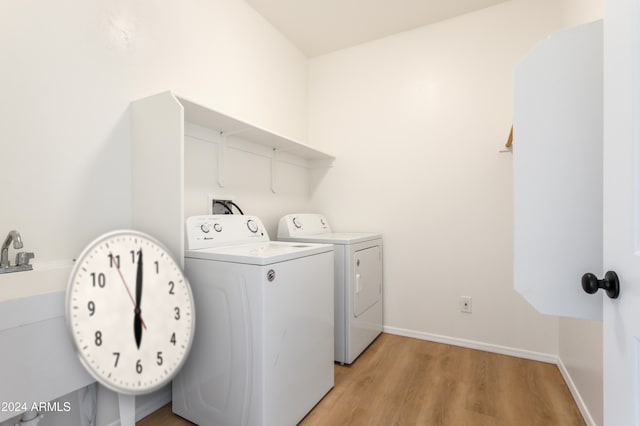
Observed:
{"hour": 6, "minute": 0, "second": 55}
